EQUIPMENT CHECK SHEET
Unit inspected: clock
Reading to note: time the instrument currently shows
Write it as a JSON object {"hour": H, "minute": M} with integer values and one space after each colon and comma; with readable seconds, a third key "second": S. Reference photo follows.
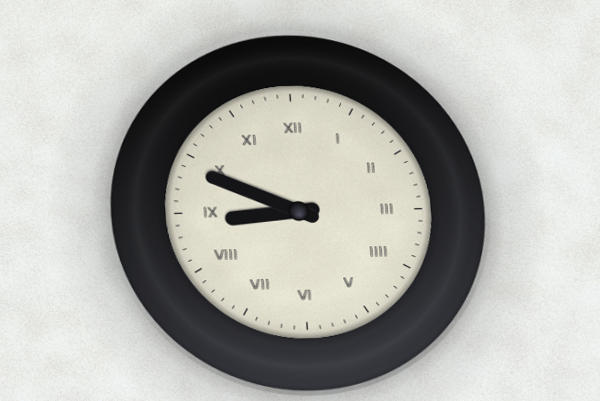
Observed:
{"hour": 8, "minute": 49}
